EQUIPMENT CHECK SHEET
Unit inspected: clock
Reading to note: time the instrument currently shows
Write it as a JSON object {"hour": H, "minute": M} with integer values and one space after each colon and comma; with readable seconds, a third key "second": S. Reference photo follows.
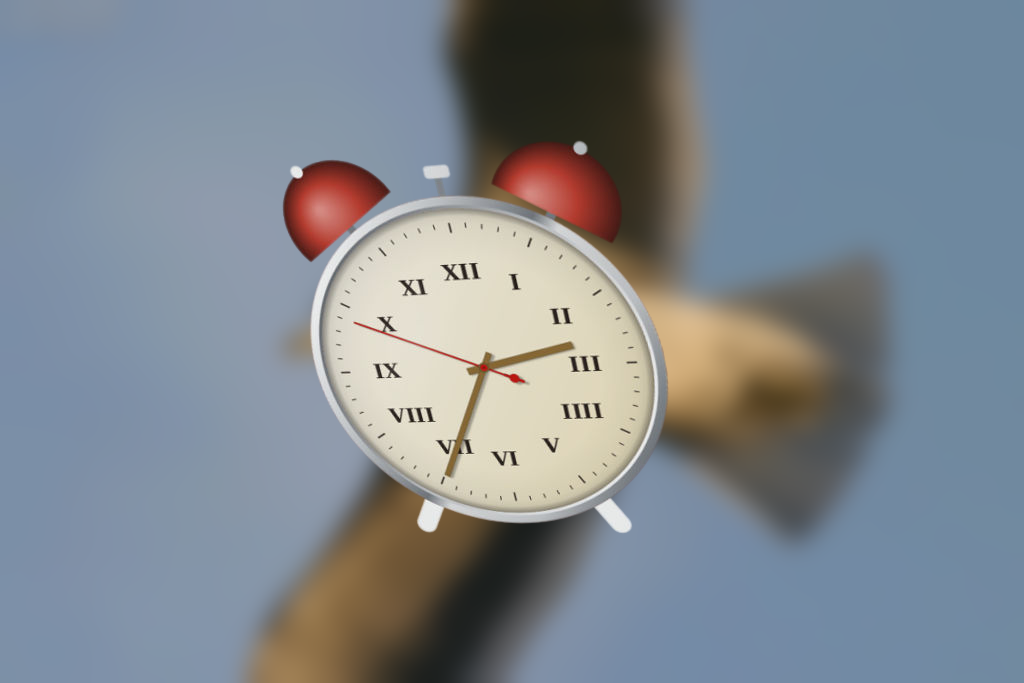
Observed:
{"hour": 2, "minute": 34, "second": 49}
